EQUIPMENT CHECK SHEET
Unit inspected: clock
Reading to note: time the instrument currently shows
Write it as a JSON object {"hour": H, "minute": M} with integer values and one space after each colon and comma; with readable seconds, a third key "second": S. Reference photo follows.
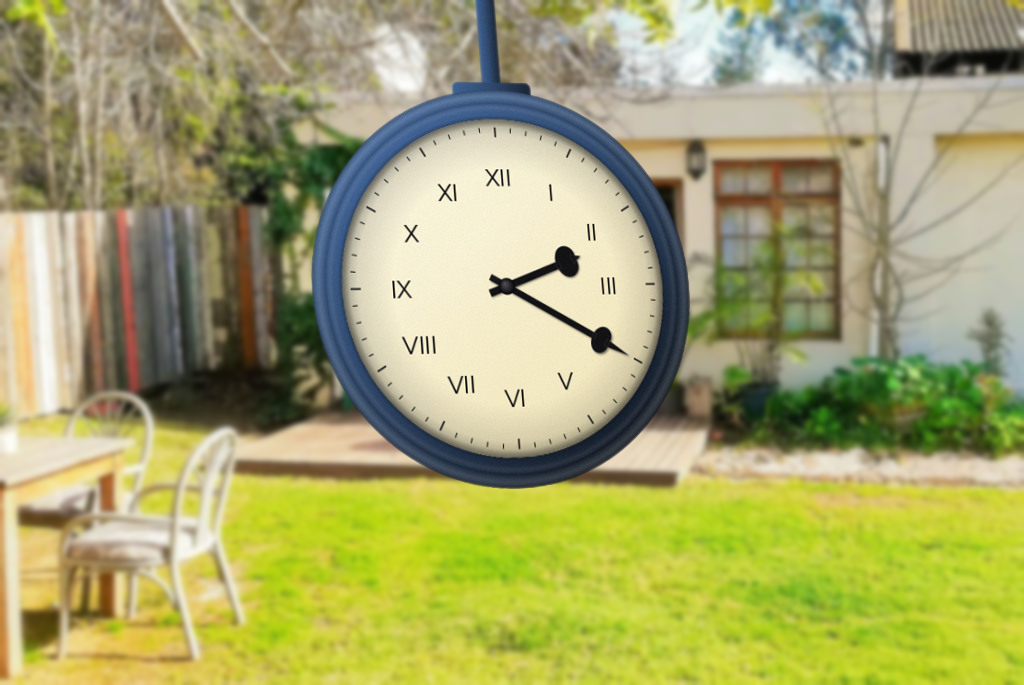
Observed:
{"hour": 2, "minute": 20}
